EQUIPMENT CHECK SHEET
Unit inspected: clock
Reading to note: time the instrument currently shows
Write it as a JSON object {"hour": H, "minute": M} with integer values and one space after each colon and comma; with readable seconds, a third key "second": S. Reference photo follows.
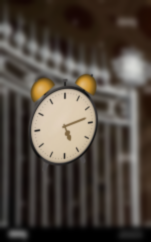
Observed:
{"hour": 5, "minute": 13}
